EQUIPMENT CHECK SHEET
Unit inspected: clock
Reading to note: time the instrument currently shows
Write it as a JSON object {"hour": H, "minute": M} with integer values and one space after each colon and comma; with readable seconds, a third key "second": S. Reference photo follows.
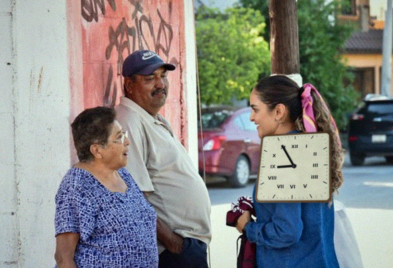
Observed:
{"hour": 8, "minute": 55}
